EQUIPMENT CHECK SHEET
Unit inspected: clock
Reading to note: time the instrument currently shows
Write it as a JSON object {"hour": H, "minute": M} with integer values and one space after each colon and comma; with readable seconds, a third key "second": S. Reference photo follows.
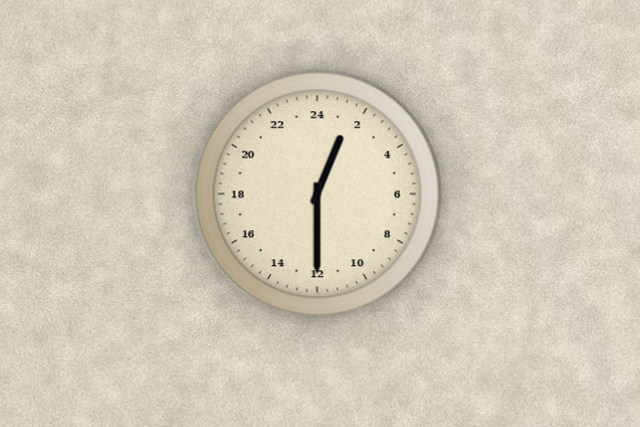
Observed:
{"hour": 1, "minute": 30}
